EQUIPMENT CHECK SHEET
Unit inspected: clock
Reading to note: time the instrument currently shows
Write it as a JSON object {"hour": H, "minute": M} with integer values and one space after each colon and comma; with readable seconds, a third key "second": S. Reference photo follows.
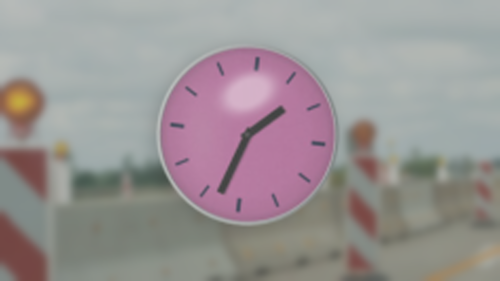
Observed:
{"hour": 1, "minute": 33}
